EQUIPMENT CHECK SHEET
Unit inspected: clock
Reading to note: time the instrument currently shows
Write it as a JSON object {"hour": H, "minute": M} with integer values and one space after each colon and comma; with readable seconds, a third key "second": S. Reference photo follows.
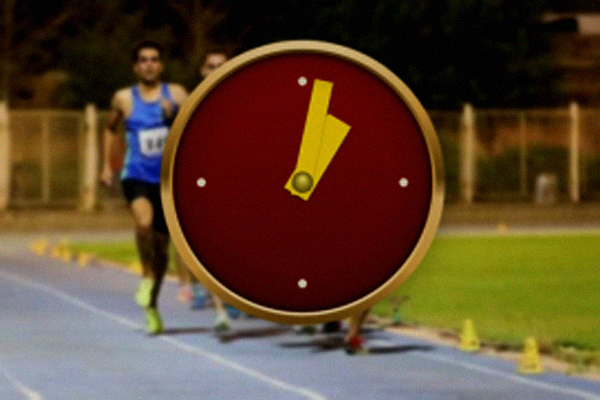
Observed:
{"hour": 1, "minute": 2}
